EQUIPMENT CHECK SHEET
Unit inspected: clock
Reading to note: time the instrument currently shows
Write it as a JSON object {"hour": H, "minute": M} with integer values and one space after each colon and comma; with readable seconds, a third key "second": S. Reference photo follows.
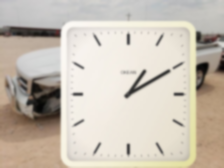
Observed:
{"hour": 1, "minute": 10}
